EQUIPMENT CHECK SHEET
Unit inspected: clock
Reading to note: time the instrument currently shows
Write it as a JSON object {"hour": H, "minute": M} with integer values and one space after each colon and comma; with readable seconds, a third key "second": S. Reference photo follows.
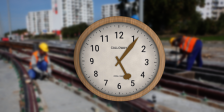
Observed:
{"hour": 5, "minute": 6}
